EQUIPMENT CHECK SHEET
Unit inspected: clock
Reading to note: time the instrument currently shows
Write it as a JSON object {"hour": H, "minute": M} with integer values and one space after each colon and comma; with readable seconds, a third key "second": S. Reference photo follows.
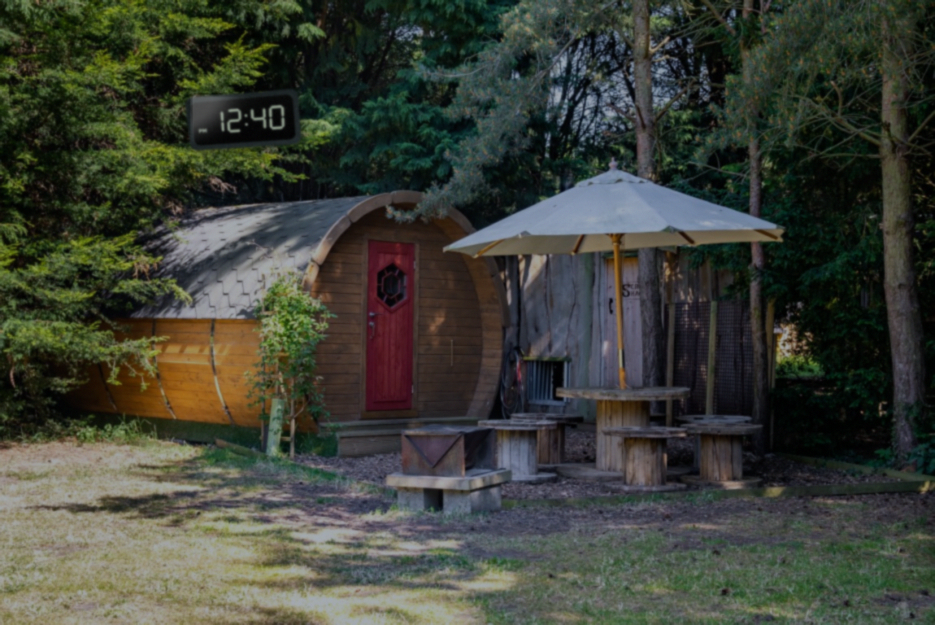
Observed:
{"hour": 12, "minute": 40}
